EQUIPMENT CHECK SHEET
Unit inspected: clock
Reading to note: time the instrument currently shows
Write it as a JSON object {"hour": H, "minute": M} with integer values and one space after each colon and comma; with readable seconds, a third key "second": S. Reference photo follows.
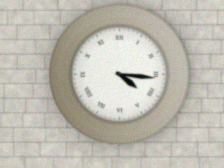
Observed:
{"hour": 4, "minute": 16}
